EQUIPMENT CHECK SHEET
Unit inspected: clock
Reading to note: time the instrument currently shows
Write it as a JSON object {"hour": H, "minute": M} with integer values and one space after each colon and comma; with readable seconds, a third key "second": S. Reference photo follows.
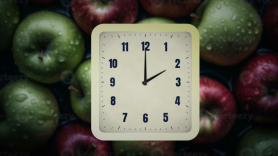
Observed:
{"hour": 2, "minute": 0}
